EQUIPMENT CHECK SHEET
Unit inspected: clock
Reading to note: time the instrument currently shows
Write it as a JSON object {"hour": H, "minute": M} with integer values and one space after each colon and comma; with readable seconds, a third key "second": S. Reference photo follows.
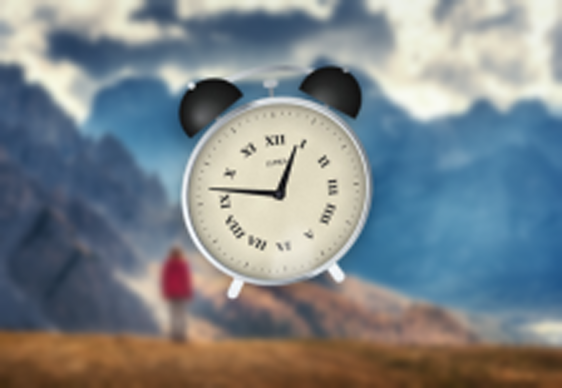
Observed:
{"hour": 12, "minute": 47}
